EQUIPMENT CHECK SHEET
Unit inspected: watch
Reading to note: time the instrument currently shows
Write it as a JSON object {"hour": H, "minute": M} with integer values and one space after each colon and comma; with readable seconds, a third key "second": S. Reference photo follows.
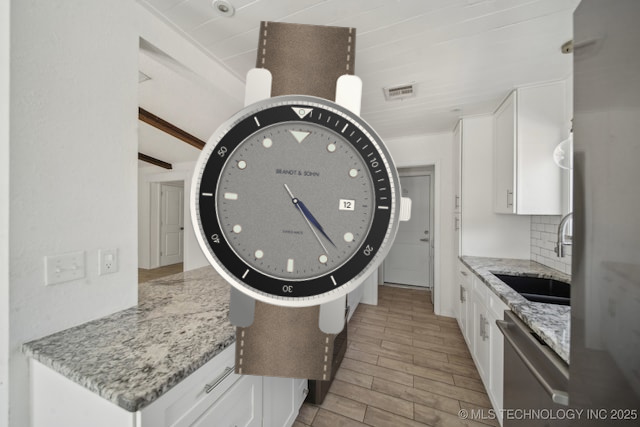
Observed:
{"hour": 4, "minute": 22, "second": 24}
